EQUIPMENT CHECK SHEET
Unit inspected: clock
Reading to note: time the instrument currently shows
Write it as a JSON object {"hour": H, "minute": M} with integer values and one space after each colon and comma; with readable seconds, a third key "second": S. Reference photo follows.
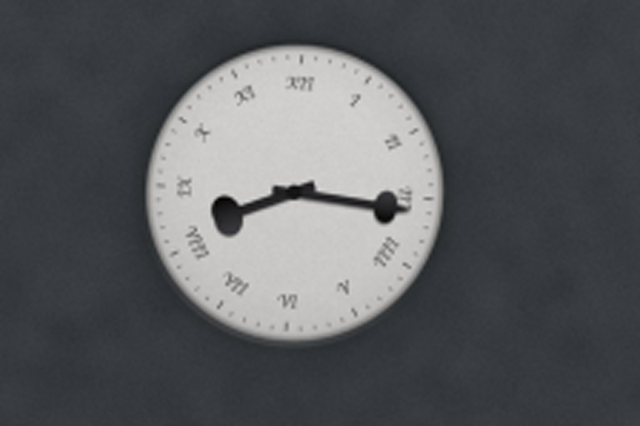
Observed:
{"hour": 8, "minute": 16}
